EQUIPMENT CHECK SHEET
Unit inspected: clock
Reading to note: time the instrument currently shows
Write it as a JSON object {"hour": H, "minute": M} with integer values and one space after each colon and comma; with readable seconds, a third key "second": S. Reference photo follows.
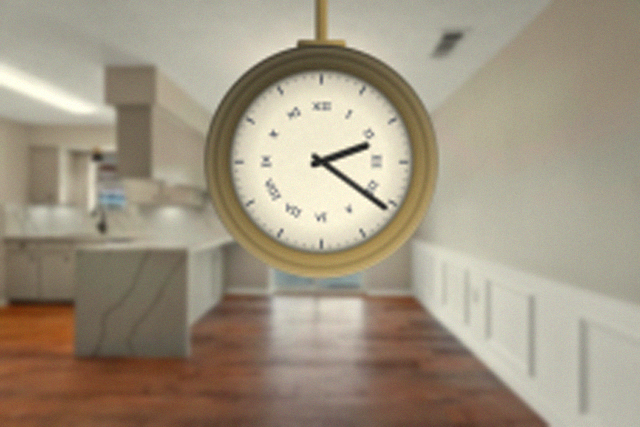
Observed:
{"hour": 2, "minute": 21}
